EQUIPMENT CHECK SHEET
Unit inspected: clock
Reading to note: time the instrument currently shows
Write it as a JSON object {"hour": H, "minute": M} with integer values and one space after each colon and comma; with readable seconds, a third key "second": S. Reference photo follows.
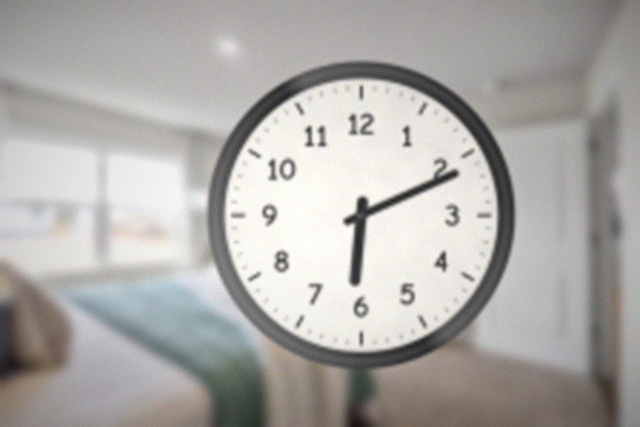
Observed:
{"hour": 6, "minute": 11}
